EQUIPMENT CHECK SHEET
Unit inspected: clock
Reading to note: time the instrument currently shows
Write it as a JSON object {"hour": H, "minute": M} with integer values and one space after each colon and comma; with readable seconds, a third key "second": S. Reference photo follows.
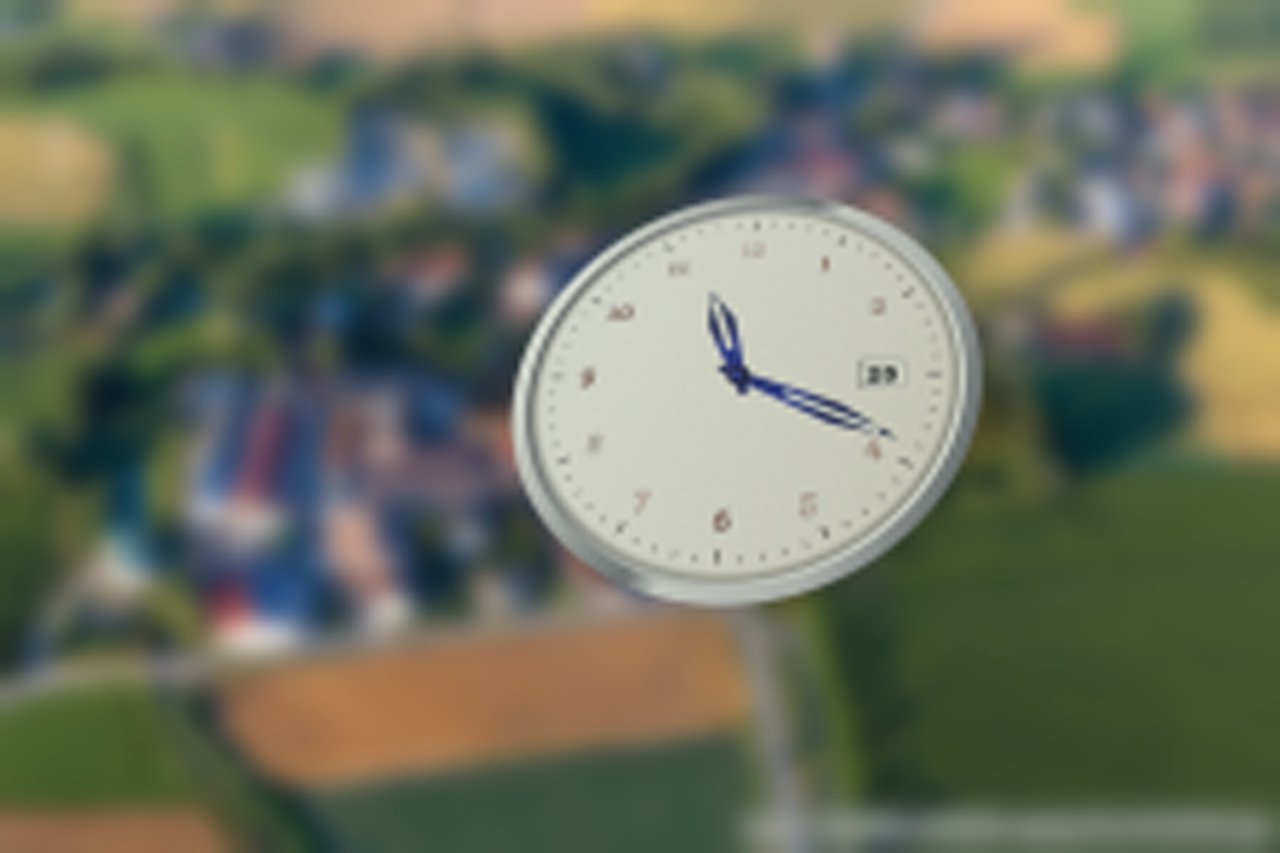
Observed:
{"hour": 11, "minute": 19}
